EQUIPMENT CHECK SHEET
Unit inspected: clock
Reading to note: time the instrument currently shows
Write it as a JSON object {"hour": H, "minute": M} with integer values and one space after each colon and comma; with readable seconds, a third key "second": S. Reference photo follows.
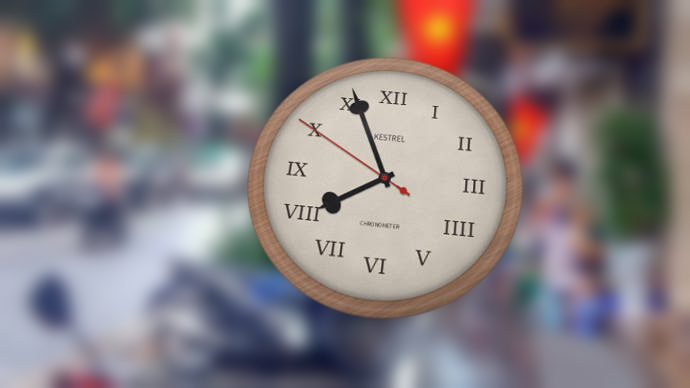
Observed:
{"hour": 7, "minute": 55, "second": 50}
